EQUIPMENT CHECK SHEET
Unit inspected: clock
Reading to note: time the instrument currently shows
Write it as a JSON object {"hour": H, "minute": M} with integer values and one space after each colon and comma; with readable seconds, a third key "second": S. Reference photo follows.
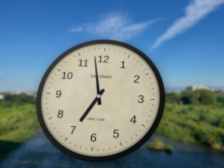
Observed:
{"hour": 6, "minute": 58}
